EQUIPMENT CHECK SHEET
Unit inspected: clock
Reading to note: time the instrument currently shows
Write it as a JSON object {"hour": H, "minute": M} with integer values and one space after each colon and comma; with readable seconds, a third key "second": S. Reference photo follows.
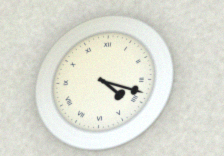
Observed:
{"hour": 4, "minute": 18}
